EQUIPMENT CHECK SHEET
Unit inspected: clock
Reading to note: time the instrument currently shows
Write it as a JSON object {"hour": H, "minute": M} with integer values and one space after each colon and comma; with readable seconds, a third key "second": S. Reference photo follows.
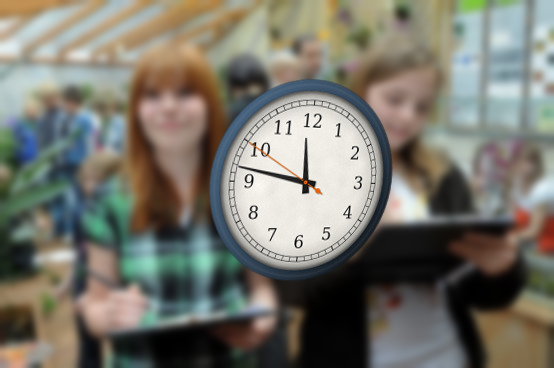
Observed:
{"hour": 11, "minute": 46, "second": 50}
